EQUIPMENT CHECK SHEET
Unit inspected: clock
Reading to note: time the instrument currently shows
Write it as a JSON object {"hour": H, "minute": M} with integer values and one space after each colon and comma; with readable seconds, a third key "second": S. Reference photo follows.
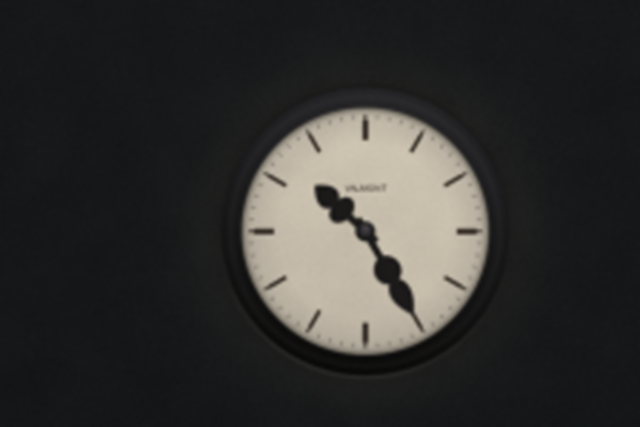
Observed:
{"hour": 10, "minute": 25}
